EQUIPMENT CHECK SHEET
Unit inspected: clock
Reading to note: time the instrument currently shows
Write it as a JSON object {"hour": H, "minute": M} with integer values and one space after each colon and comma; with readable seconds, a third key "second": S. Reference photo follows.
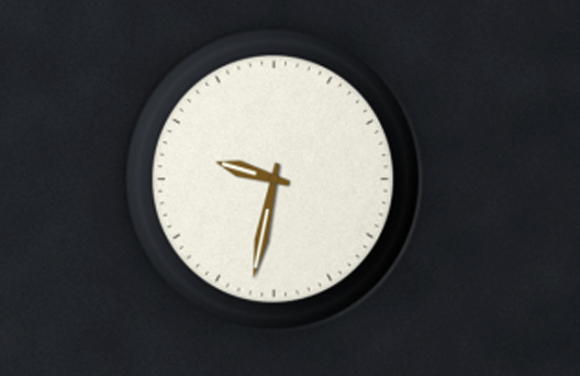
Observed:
{"hour": 9, "minute": 32}
